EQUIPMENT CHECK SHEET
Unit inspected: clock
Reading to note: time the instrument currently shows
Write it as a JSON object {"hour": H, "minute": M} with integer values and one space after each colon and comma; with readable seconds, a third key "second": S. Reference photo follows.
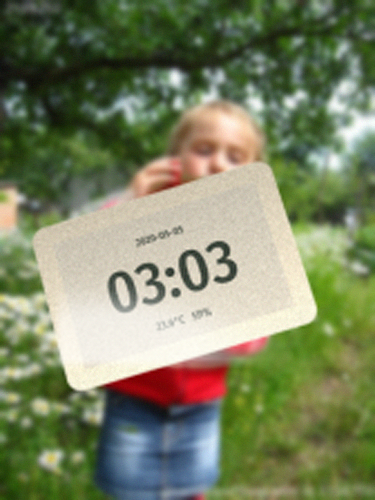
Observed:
{"hour": 3, "minute": 3}
